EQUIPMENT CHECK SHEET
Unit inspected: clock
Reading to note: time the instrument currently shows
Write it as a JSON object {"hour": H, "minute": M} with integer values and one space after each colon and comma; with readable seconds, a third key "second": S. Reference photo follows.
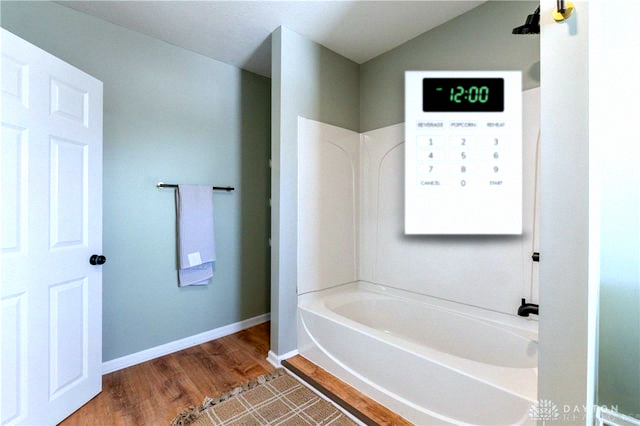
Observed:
{"hour": 12, "minute": 0}
